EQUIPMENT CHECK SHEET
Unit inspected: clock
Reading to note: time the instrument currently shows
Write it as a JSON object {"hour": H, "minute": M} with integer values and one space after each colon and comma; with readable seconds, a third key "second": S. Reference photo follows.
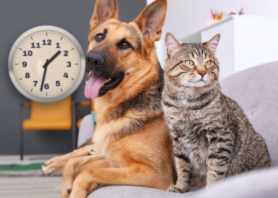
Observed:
{"hour": 1, "minute": 32}
